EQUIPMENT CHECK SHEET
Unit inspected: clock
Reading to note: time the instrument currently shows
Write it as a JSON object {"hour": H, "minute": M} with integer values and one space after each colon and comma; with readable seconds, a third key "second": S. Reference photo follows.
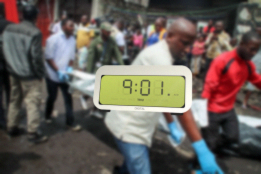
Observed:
{"hour": 9, "minute": 1}
